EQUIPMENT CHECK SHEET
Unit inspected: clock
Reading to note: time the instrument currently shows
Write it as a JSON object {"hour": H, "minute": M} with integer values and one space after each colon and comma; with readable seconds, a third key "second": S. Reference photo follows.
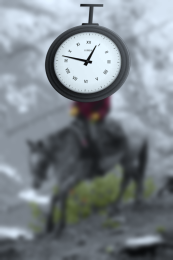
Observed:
{"hour": 12, "minute": 47}
